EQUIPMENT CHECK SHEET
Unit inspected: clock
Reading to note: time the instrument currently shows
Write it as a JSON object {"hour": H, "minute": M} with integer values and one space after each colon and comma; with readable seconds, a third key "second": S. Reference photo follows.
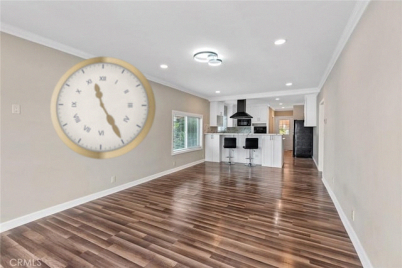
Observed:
{"hour": 11, "minute": 25}
